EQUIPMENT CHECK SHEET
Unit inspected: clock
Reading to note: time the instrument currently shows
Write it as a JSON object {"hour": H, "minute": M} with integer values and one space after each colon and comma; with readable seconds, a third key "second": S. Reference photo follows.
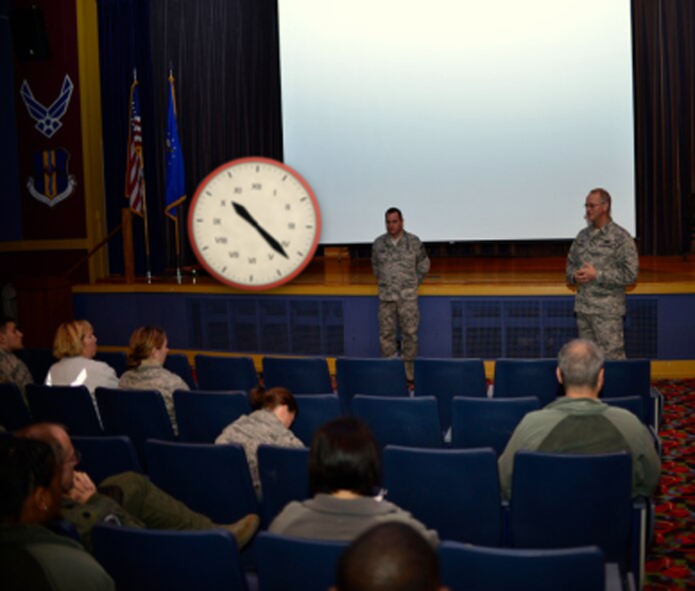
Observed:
{"hour": 10, "minute": 22}
